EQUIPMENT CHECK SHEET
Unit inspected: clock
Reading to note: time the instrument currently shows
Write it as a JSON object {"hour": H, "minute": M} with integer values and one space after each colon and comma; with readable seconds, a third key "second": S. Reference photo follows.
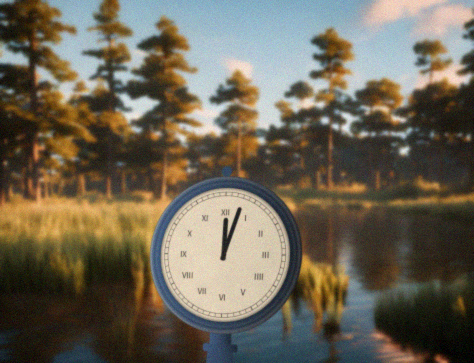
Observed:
{"hour": 12, "minute": 3}
